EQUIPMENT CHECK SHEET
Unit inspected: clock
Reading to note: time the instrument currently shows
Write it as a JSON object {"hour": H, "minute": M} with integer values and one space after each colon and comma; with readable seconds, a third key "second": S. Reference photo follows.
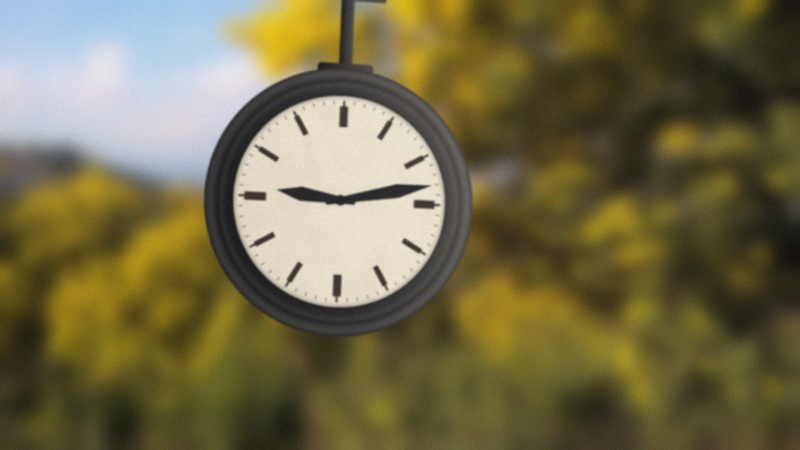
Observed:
{"hour": 9, "minute": 13}
